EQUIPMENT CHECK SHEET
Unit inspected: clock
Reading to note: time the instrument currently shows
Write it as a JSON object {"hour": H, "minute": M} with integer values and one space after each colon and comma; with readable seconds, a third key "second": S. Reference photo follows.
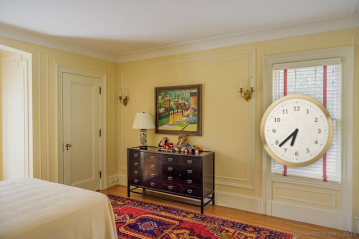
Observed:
{"hour": 6, "minute": 38}
